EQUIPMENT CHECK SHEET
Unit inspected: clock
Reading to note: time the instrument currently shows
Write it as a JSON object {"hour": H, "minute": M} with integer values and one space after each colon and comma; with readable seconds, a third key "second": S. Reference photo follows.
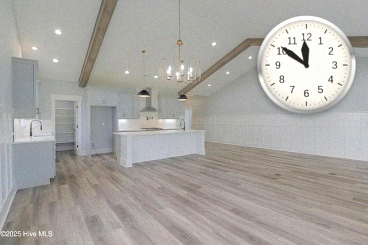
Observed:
{"hour": 11, "minute": 51}
